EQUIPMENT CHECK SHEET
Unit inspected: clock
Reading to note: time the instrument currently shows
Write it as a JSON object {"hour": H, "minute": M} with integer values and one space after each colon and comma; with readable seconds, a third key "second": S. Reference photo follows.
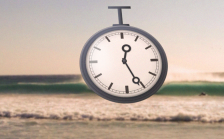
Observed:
{"hour": 12, "minute": 26}
